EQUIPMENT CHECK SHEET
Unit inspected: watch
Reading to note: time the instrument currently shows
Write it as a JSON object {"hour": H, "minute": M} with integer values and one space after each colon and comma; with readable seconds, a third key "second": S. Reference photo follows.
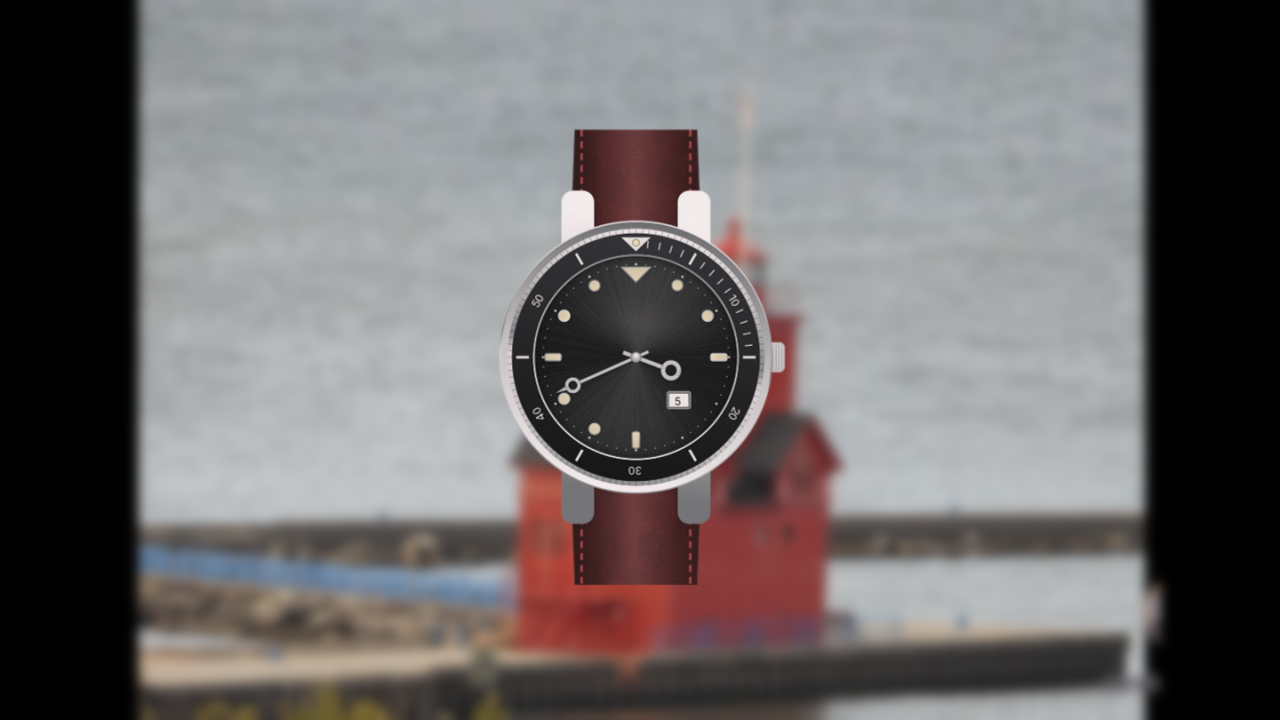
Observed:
{"hour": 3, "minute": 41}
